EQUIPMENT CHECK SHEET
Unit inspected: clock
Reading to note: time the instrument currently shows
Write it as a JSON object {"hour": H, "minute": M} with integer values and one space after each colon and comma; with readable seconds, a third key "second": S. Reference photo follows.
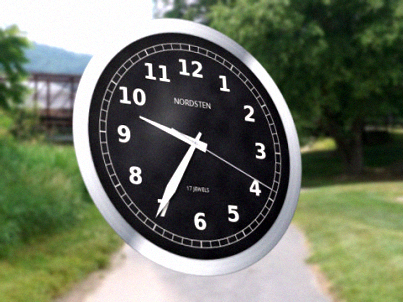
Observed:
{"hour": 9, "minute": 35, "second": 19}
